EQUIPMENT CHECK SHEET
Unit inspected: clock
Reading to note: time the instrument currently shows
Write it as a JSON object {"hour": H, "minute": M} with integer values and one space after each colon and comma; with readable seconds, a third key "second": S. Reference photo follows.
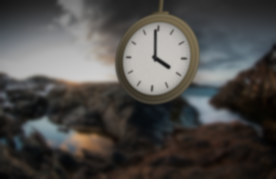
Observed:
{"hour": 3, "minute": 59}
